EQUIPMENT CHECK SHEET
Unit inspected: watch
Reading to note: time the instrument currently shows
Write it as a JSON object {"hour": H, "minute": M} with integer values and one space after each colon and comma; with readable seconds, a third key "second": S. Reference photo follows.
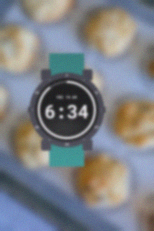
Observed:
{"hour": 6, "minute": 34}
